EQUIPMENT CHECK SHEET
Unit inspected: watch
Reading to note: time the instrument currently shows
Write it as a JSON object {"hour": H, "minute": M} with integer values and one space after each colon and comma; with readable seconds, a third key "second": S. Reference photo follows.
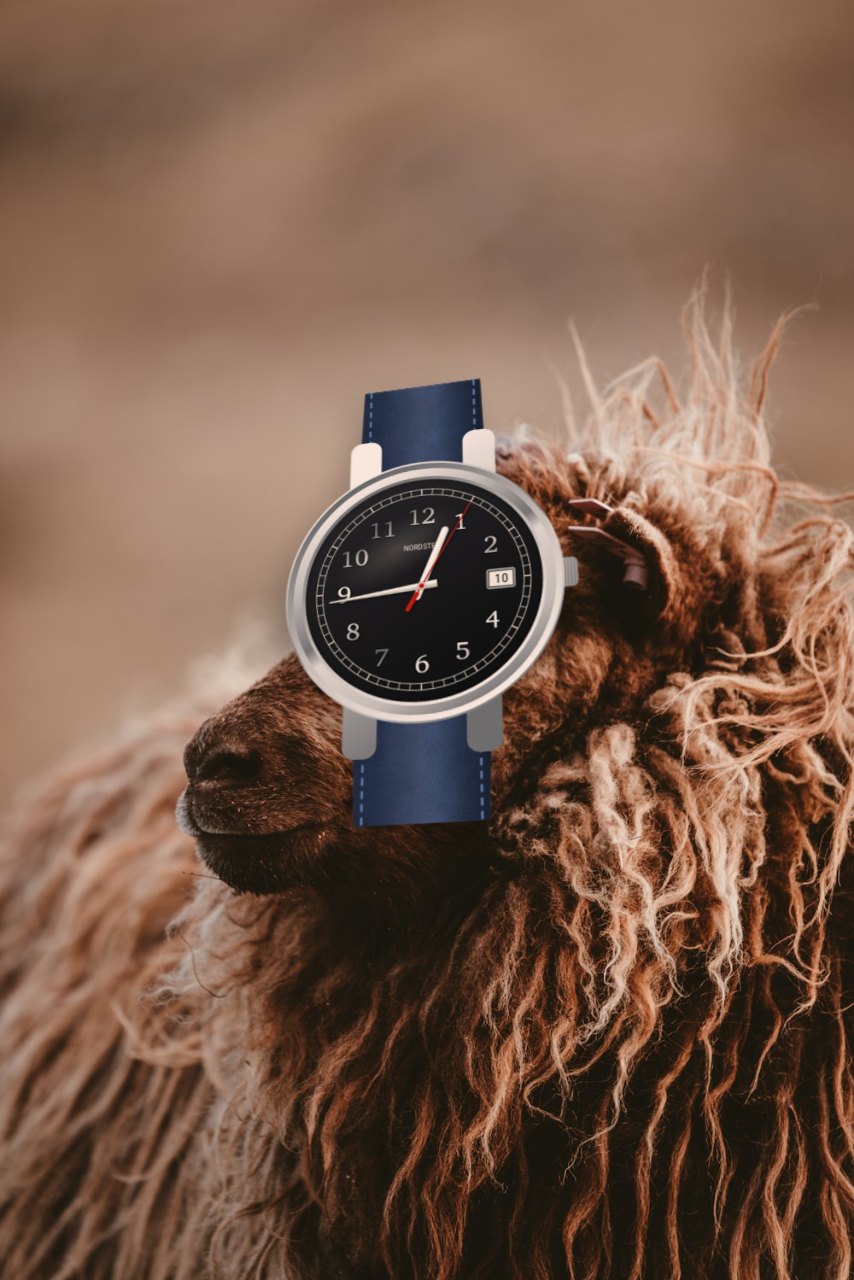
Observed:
{"hour": 12, "minute": 44, "second": 5}
